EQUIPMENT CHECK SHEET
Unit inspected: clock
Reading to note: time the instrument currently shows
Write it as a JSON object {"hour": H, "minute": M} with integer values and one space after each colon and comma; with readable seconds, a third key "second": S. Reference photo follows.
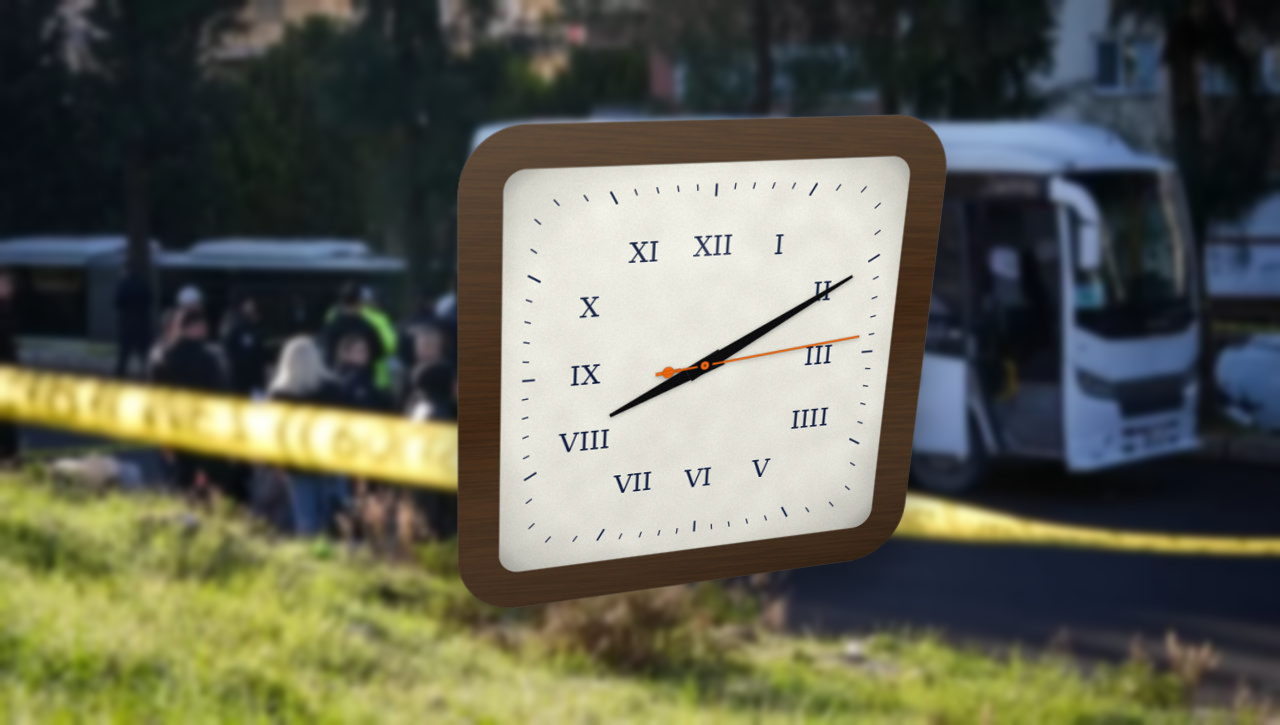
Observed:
{"hour": 8, "minute": 10, "second": 14}
